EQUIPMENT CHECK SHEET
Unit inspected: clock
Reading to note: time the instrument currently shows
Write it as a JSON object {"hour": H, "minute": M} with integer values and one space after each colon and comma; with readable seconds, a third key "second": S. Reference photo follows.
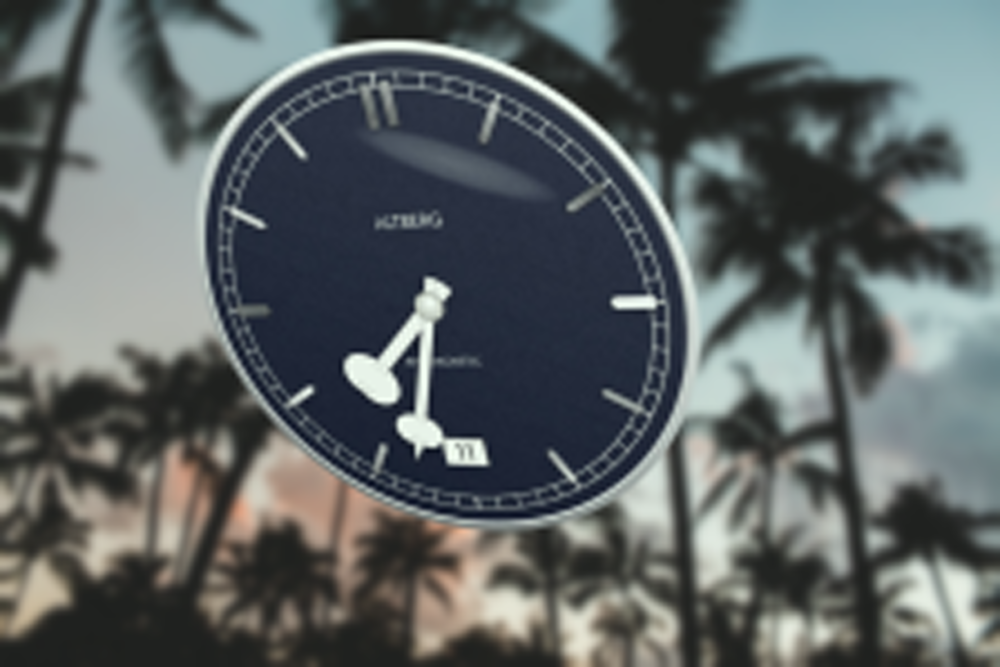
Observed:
{"hour": 7, "minute": 33}
